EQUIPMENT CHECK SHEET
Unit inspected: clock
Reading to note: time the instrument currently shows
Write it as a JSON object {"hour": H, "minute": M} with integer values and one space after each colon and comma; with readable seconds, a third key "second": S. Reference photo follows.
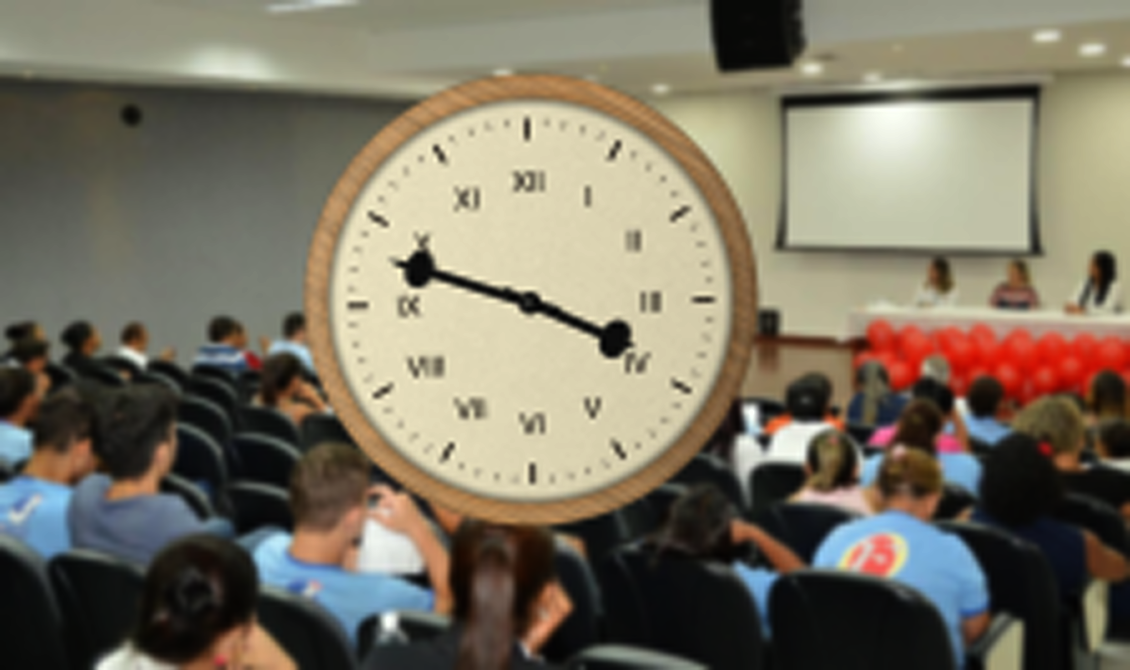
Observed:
{"hour": 3, "minute": 48}
